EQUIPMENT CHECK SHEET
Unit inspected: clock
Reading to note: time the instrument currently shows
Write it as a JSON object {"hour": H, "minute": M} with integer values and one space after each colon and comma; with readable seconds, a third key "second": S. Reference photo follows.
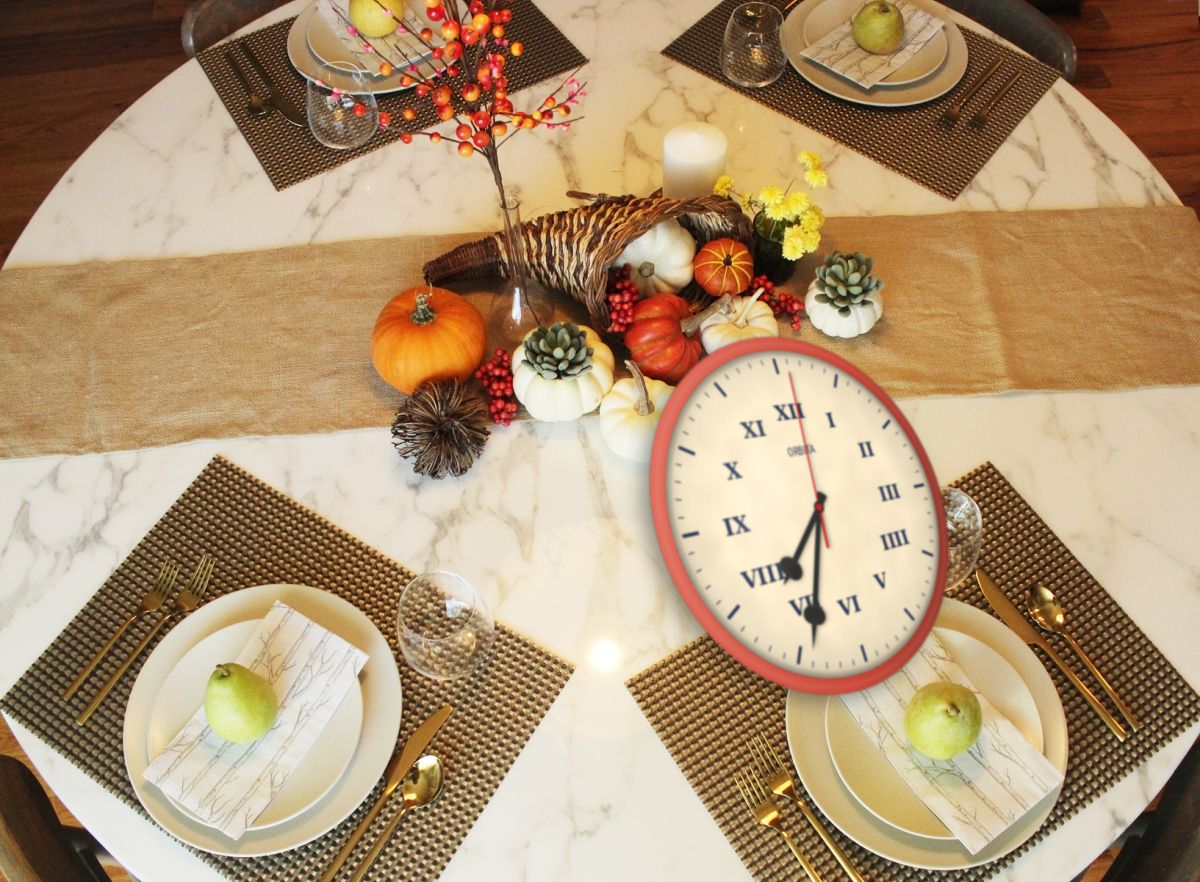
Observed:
{"hour": 7, "minute": 34, "second": 1}
